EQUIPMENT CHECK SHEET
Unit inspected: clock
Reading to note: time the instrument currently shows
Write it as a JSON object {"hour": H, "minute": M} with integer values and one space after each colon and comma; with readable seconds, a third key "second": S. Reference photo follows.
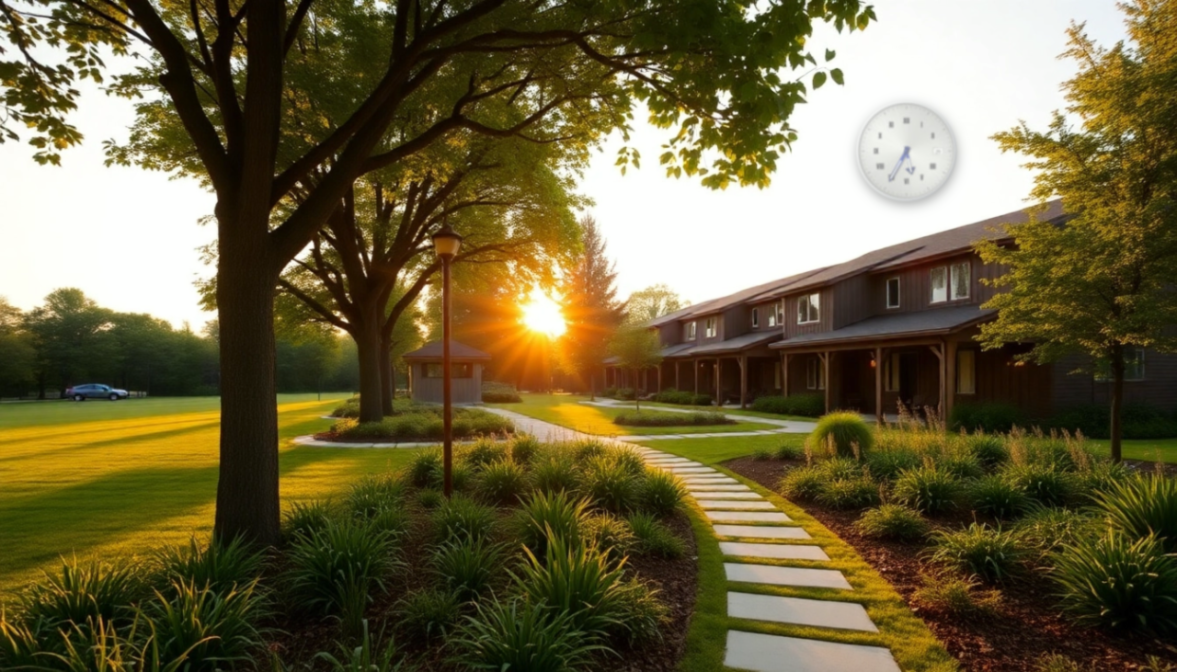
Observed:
{"hour": 5, "minute": 35}
